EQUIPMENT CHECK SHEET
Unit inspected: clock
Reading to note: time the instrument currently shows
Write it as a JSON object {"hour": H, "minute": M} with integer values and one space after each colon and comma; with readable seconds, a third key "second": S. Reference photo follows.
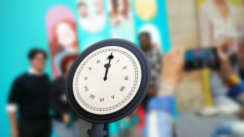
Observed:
{"hour": 12, "minute": 1}
